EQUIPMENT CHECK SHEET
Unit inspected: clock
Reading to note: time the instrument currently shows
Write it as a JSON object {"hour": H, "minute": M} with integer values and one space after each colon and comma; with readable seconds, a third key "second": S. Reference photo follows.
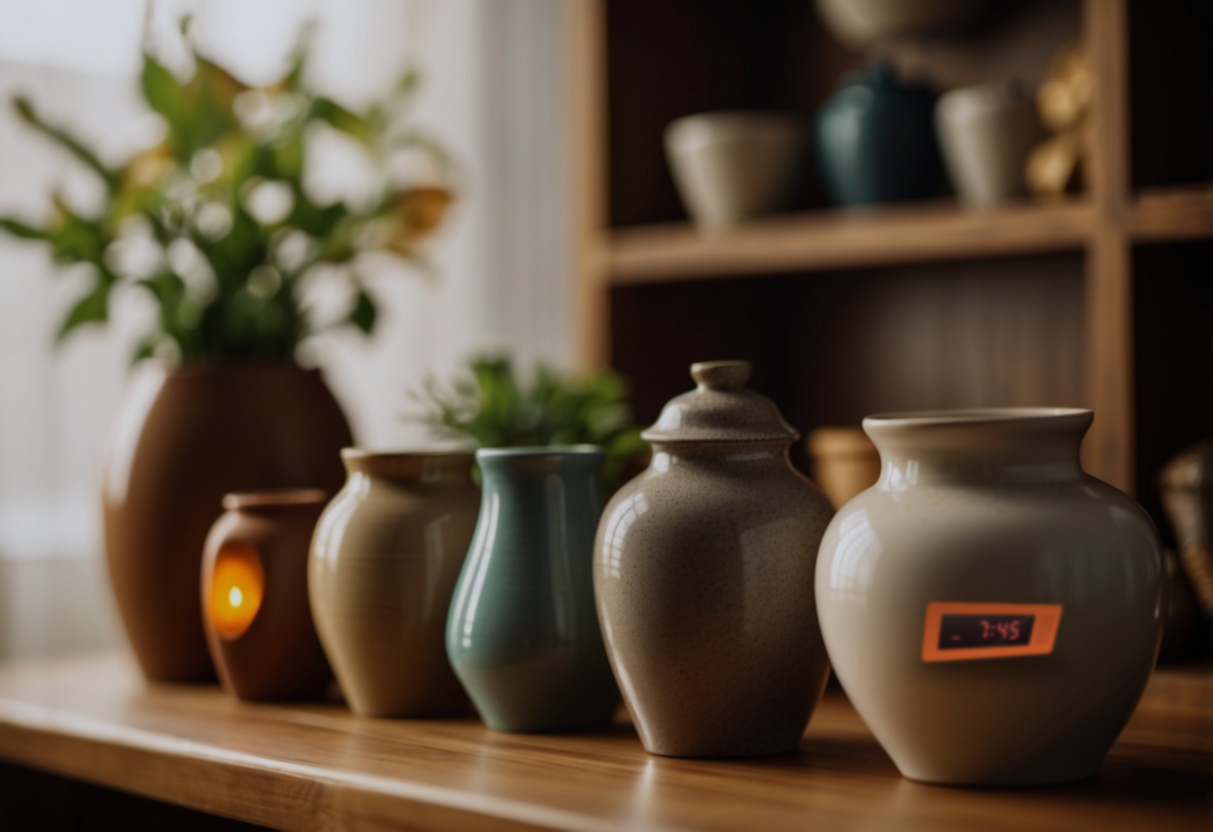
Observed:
{"hour": 7, "minute": 45}
